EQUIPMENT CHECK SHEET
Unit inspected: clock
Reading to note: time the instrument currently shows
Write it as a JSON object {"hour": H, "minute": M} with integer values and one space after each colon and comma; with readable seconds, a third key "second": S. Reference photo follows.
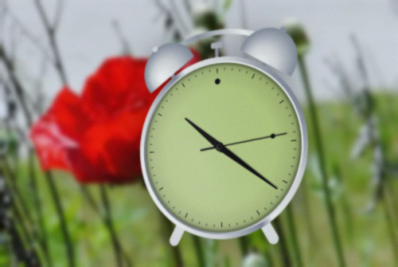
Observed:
{"hour": 10, "minute": 21, "second": 14}
